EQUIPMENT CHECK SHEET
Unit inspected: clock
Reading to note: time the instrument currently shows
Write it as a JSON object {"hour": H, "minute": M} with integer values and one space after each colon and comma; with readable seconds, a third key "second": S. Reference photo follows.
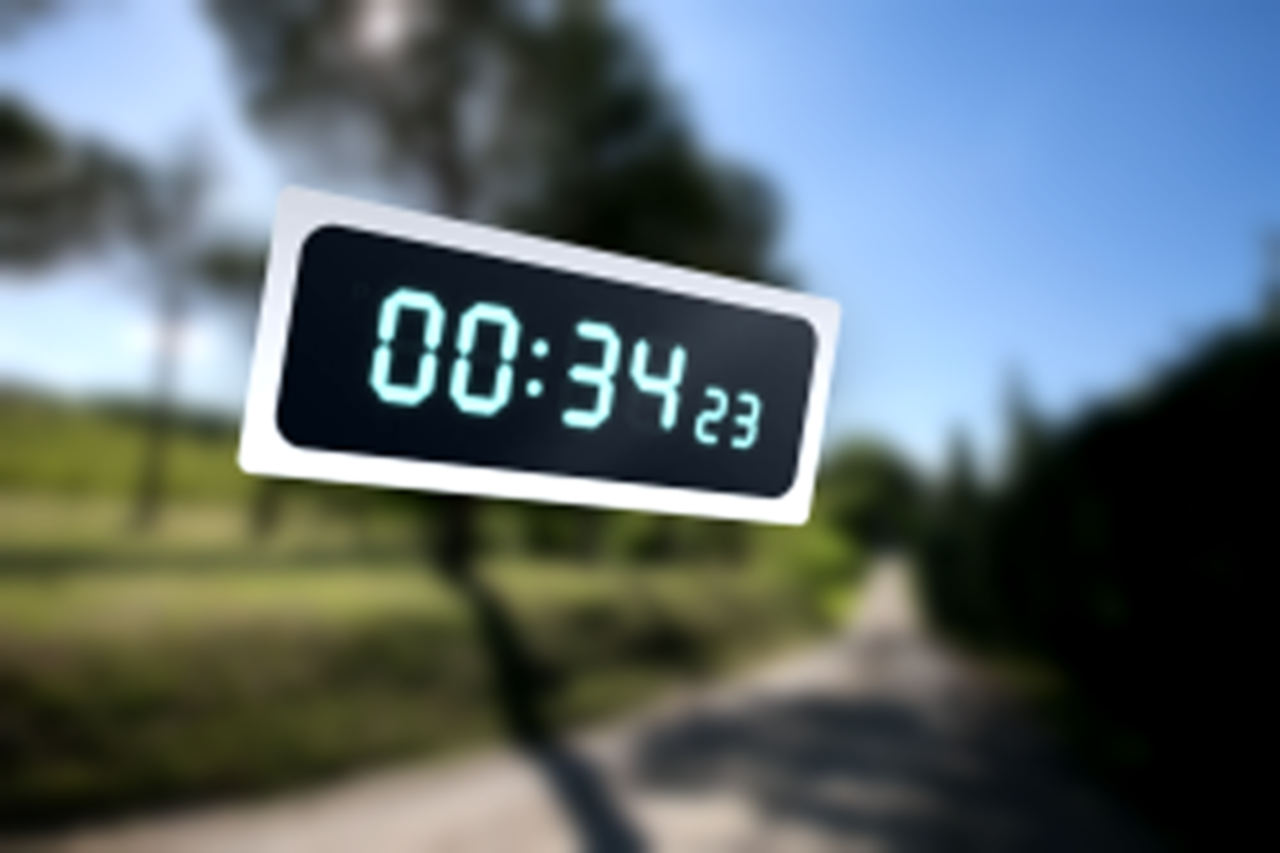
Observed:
{"hour": 0, "minute": 34, "second": 23}
